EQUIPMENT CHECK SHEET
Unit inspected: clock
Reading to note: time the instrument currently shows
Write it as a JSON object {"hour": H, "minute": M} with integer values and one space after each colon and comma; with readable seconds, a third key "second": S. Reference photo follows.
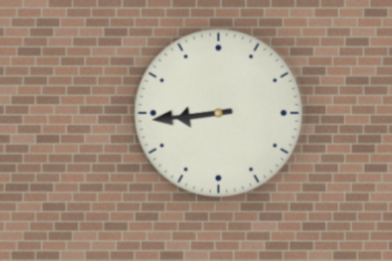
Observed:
{"hour": 8, "minute": 44}
